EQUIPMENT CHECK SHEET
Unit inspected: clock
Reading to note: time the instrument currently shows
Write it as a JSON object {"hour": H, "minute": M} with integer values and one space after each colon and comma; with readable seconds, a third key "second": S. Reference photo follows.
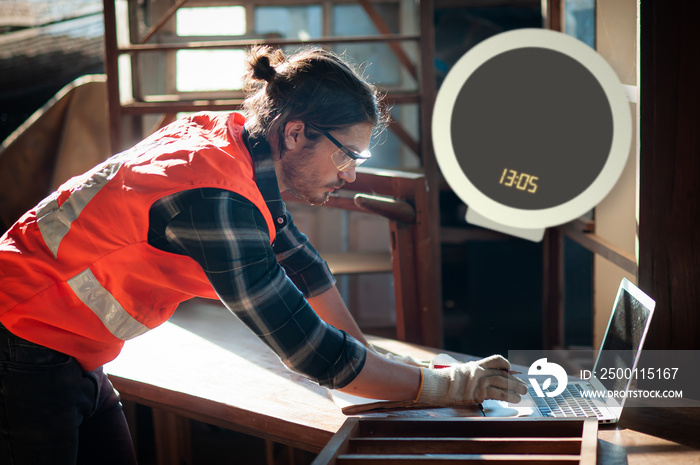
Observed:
{"hour": 13, "minute": 5}
